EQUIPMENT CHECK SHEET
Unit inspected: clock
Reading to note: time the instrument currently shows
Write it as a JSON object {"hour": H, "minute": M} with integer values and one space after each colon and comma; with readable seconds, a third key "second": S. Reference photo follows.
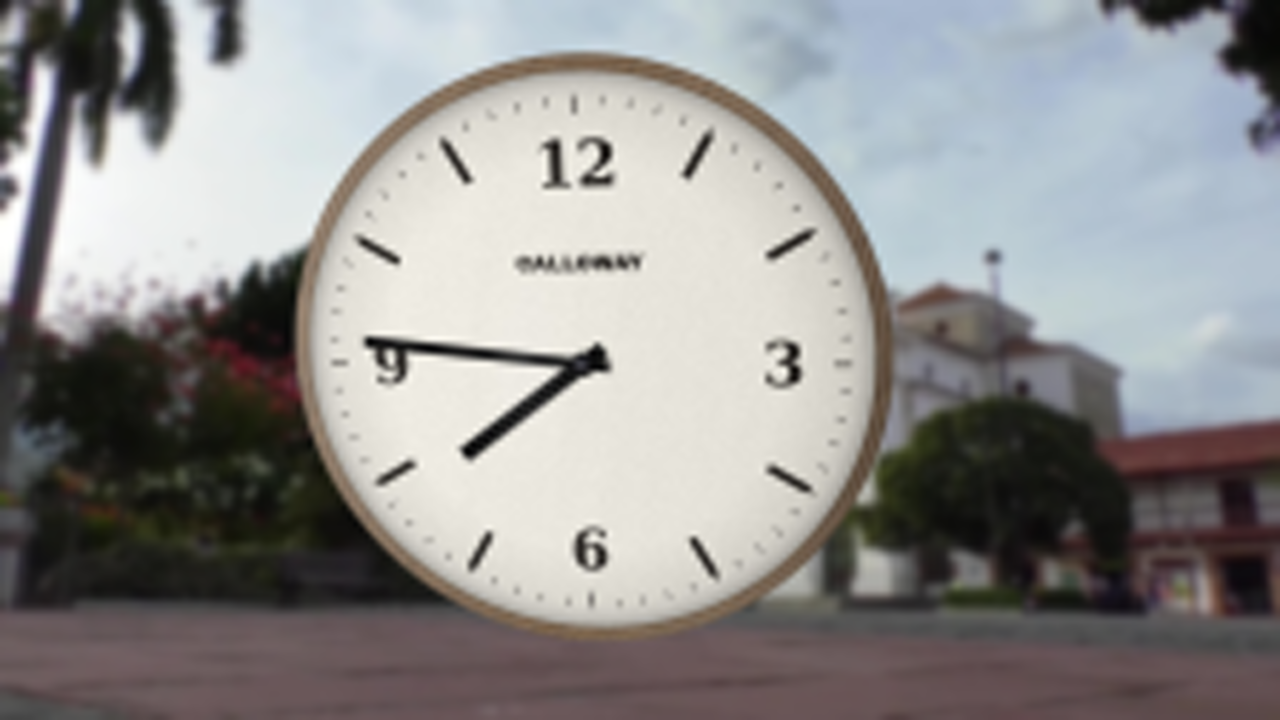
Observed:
{"hour": 7, "minute": 46}
